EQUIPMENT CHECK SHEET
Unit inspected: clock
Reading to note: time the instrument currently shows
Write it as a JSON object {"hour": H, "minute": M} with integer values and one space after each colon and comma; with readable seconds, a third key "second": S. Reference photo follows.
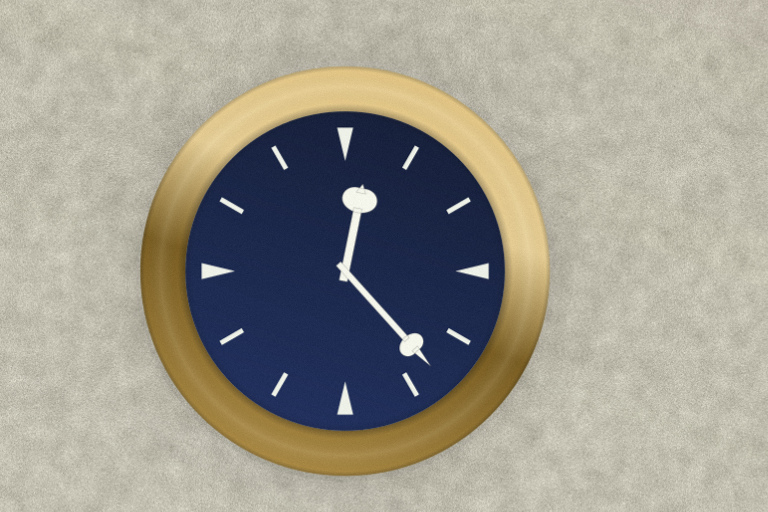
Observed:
{"hour": 12, "minute": 23}
